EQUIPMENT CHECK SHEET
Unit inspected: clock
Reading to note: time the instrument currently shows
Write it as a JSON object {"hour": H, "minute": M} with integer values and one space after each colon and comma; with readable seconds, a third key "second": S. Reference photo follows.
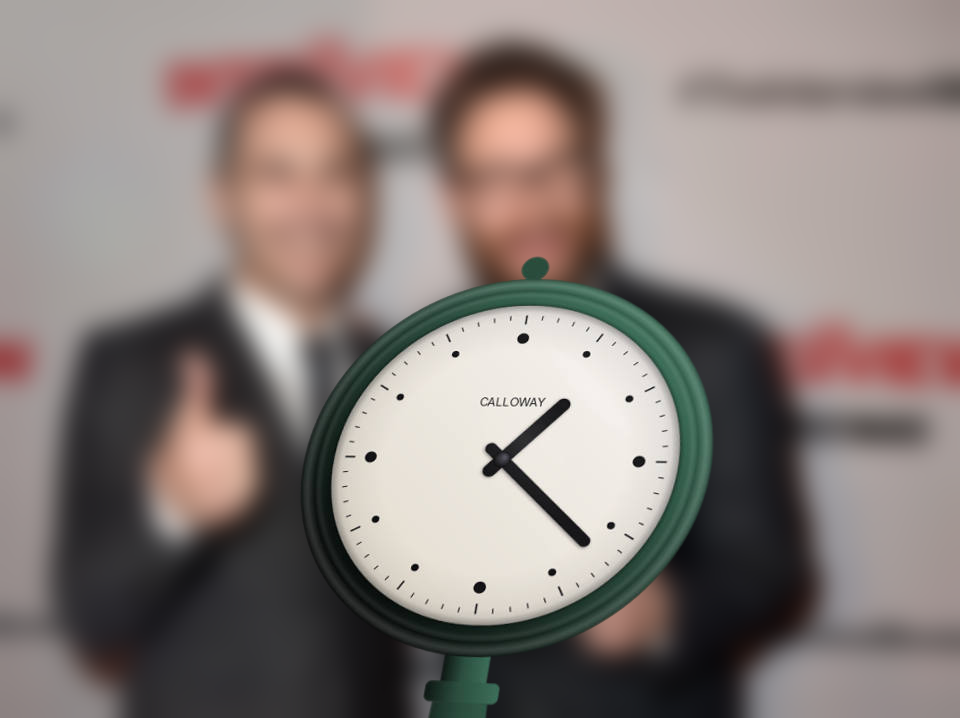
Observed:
{"hour": 1, "minute": 22}
